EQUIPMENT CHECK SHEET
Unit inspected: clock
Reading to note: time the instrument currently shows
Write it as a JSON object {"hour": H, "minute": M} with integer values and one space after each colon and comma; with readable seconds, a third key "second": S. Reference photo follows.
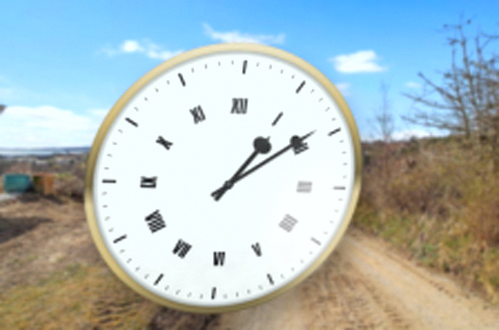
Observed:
{"hour": 1, "minute": 9}
